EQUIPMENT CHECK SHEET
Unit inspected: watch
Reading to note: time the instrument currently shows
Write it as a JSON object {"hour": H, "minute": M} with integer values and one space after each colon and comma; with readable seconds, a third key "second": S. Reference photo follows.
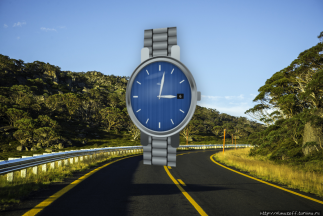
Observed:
{"hour": 3, "minute": 2}
